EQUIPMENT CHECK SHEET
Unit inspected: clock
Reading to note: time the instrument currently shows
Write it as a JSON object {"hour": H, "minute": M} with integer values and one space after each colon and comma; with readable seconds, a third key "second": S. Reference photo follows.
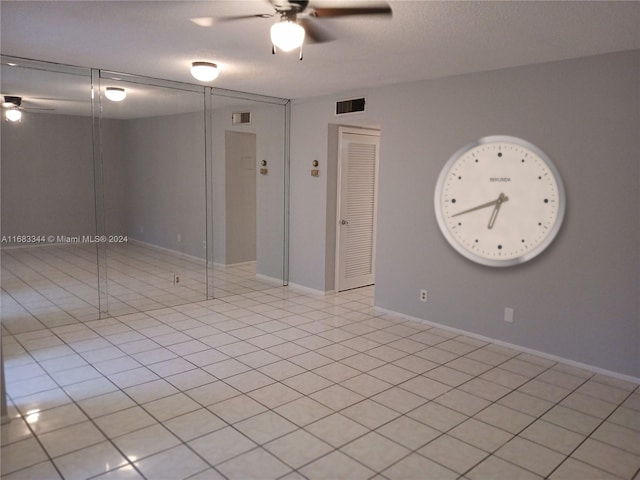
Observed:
{"hour": 6, "minute": 42}
